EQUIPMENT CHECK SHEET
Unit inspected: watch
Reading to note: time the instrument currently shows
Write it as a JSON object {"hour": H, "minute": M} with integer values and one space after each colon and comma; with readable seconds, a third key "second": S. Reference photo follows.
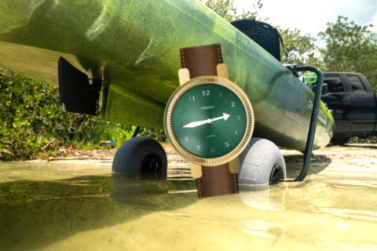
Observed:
{"hour": 2, "minute": 44}
